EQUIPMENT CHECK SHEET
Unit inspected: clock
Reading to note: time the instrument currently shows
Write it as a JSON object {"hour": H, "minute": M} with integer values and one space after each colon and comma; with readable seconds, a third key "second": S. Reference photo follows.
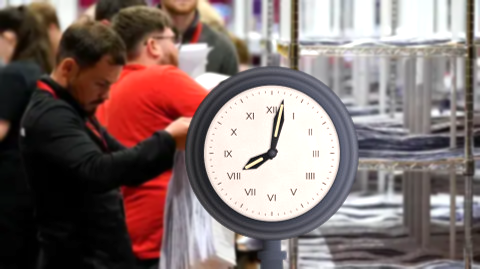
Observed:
{"hour": 8, "minute": 2}
